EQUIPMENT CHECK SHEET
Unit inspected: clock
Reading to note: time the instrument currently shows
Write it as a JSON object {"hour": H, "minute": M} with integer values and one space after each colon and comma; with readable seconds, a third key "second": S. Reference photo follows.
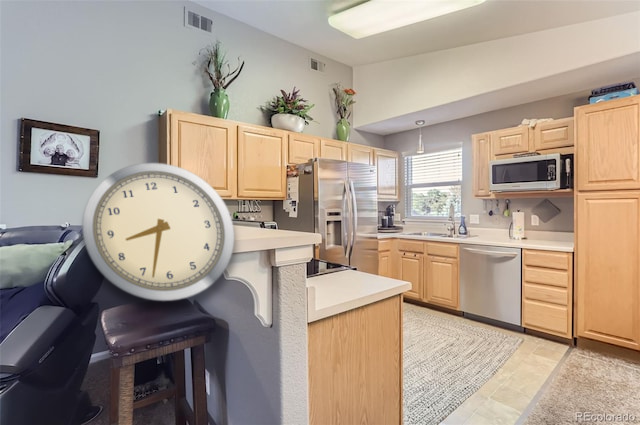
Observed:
{"hour": 8, "minute": 33}
